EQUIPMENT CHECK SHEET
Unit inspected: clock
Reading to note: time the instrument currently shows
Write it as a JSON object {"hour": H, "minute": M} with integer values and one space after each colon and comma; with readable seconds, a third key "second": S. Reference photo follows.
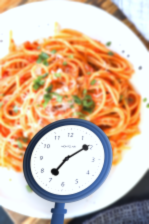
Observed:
{"hour": 7, "minute": 9}
